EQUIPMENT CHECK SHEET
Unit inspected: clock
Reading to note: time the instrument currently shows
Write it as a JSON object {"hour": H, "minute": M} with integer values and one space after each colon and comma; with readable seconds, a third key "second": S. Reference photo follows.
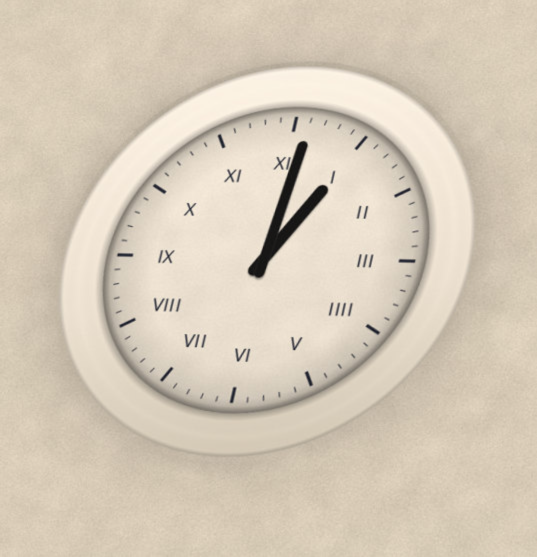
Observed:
{"hour": 1, "minute": 1}
